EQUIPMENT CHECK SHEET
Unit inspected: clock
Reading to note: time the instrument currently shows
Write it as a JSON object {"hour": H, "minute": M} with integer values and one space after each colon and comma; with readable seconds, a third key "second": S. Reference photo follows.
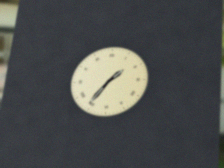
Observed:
{"hour": 1, "minute": 36}
